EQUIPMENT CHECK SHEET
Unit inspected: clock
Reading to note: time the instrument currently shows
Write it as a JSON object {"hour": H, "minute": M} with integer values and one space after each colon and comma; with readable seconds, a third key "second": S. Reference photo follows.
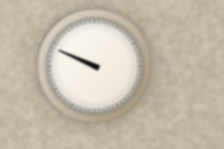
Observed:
{"hour": 9, "minute": 49}
